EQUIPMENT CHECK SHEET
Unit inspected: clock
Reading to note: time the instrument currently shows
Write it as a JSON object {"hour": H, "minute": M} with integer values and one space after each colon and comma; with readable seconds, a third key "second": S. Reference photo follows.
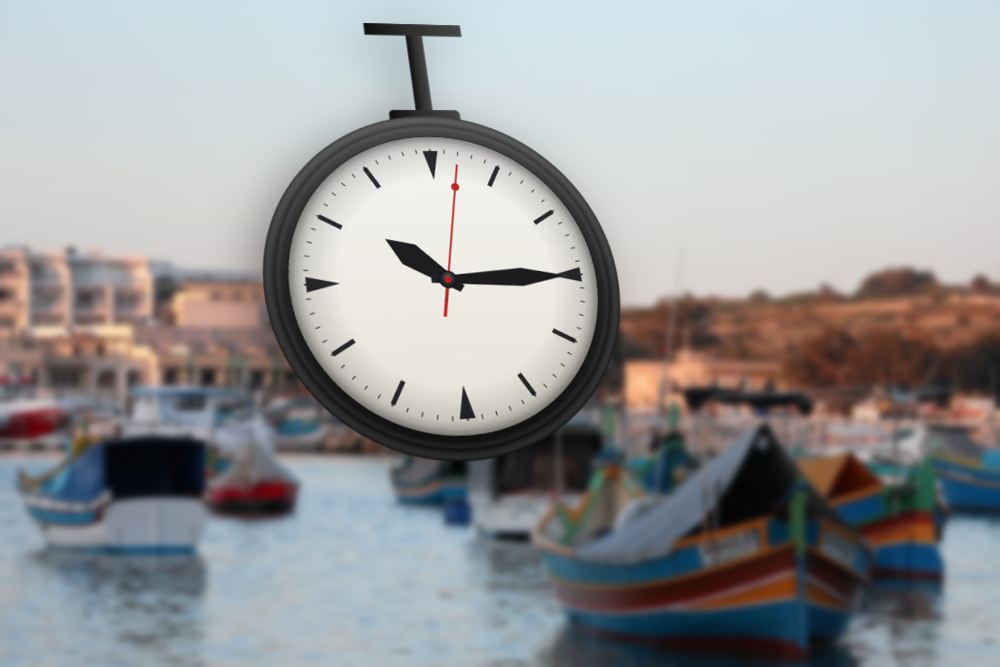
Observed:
{"hour": 10, "minute": 15, "second": 2}
